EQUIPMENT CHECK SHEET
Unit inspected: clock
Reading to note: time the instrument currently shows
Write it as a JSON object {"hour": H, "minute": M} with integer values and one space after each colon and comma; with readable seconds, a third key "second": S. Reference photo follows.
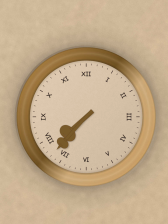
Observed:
{"hour": 7, "minute": 37}
